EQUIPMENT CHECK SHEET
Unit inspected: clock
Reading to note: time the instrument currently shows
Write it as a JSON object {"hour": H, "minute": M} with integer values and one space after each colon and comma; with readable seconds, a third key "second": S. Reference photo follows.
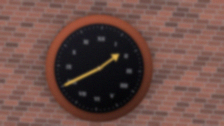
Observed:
{"hour": 1, "minute": 40}
